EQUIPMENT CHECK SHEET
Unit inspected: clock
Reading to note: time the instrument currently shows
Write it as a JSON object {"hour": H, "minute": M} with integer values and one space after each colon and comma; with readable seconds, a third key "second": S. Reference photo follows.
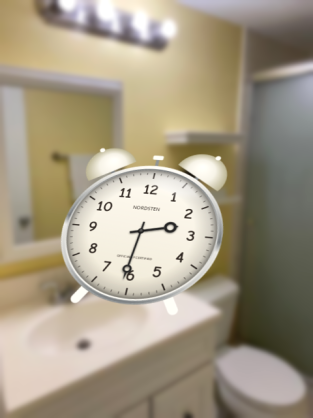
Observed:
{"hour": 2, "minute": 31}
